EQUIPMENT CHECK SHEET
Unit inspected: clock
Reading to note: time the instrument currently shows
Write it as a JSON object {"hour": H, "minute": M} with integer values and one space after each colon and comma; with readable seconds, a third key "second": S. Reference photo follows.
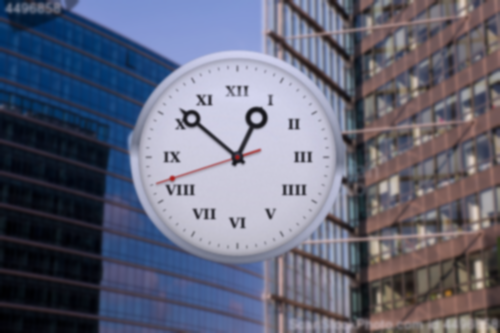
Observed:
{"hour": 12, "minute": 51, "second": 42}
